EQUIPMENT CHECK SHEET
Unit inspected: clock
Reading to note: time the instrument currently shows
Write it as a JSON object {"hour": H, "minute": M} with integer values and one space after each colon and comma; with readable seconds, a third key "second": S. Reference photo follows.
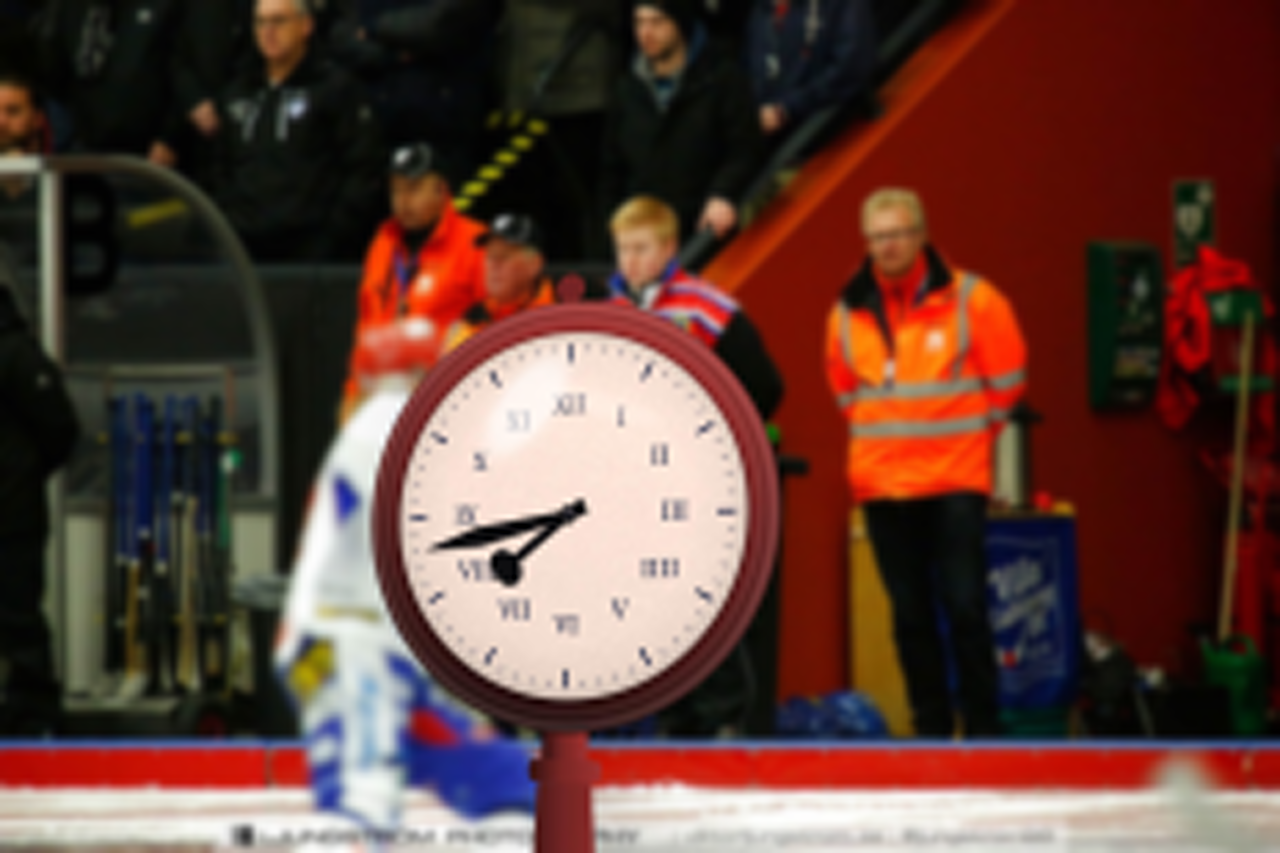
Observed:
{"hour": 7, "minute": 43}
